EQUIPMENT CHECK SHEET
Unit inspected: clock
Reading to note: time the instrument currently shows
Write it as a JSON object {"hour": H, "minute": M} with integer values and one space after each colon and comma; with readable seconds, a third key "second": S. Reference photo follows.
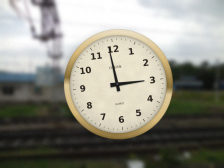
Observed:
{"hour": 2, "minute": 59}
